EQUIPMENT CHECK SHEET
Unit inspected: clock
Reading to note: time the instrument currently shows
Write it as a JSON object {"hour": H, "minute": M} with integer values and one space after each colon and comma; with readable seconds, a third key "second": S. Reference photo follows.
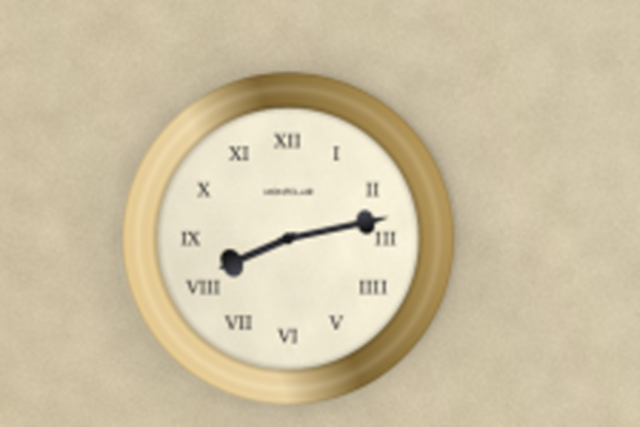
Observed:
{"hour": 8, "minute": 13}
